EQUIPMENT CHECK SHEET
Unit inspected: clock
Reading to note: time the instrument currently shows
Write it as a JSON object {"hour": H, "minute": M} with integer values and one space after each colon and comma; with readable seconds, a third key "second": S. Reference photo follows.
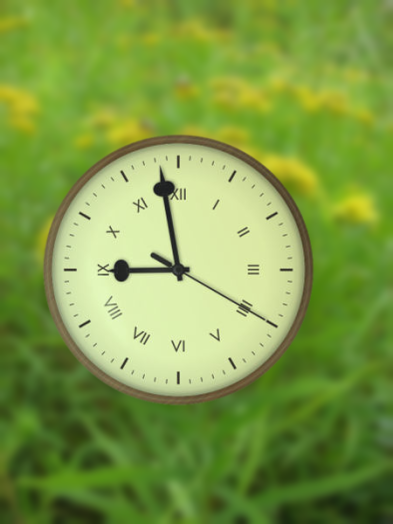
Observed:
{"hour": 8, "minute": 58, "second": 20}
